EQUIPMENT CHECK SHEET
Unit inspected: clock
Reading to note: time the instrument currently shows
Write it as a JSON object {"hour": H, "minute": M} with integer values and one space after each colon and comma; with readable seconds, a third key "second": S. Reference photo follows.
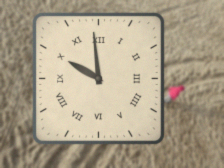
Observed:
{"hour": 9, "minute": 59}
